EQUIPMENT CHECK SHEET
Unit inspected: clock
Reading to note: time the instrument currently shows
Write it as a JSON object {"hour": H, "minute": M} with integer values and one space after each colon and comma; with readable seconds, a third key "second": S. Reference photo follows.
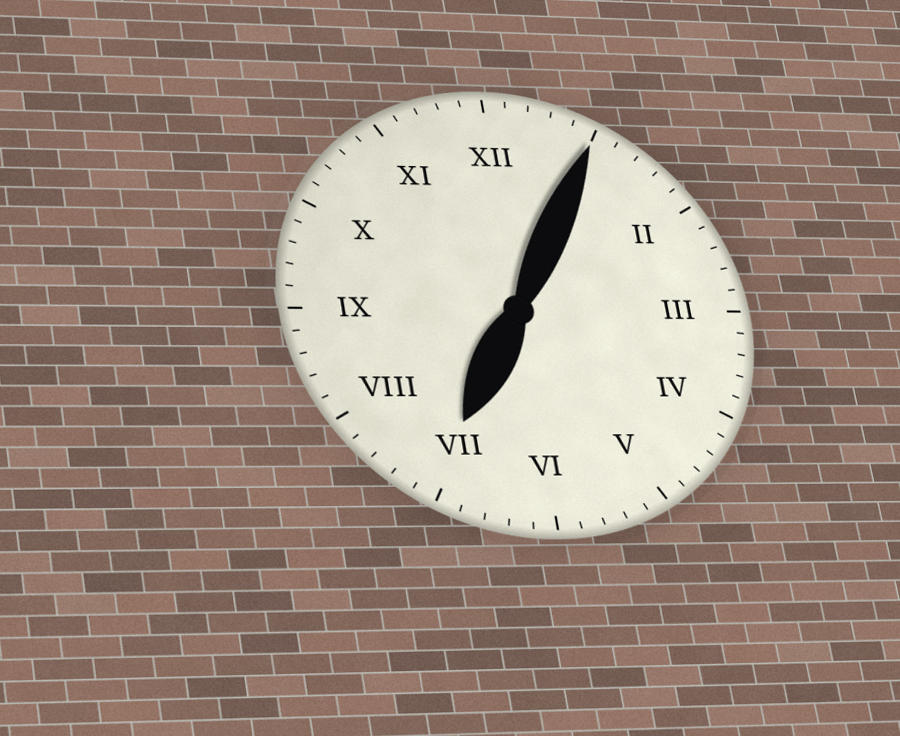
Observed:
{"hour": 7, "minute": 5}
